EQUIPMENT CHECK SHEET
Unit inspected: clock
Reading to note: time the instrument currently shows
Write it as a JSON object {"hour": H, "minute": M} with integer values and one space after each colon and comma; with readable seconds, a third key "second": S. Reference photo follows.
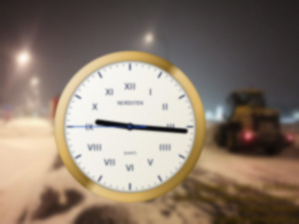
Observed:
{"hour": 9, "minute": 15, "second": 45}
